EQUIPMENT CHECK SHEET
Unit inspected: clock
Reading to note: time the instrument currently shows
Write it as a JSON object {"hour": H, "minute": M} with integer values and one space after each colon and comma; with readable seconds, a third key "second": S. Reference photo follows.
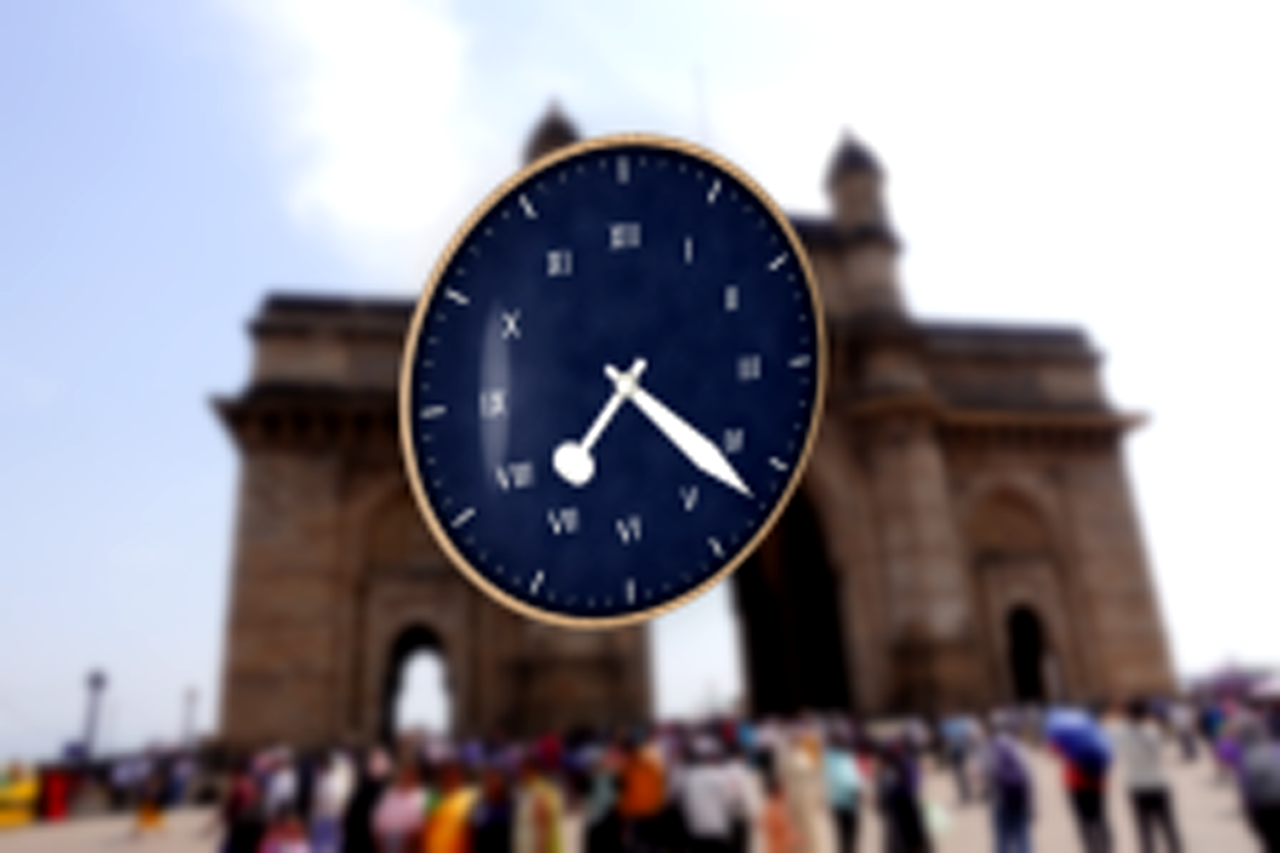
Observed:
{"hour": 7, "minute": 22}
